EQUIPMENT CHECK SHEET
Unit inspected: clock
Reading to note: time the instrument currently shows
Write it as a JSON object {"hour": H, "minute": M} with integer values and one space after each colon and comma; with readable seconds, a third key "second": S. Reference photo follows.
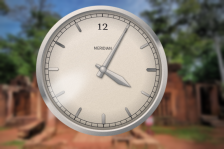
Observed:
{"hour": 4, "minute": 5}
